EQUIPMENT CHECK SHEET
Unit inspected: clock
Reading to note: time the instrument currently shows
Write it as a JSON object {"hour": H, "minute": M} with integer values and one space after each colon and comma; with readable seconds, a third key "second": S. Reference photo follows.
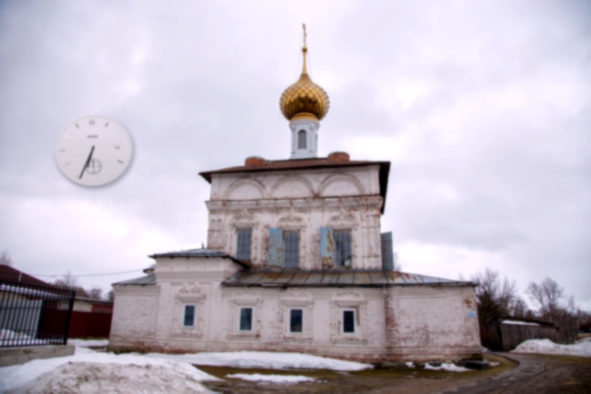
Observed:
{"hour": 6, "minute": 34}
